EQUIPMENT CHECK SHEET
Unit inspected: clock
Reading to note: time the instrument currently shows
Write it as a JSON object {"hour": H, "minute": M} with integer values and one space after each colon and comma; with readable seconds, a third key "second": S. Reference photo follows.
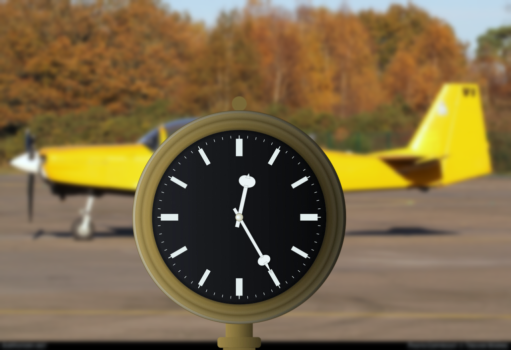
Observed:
{"hour": 12, "minute": 25}
